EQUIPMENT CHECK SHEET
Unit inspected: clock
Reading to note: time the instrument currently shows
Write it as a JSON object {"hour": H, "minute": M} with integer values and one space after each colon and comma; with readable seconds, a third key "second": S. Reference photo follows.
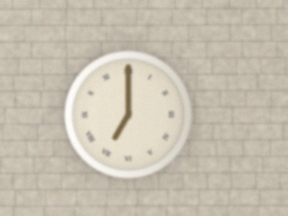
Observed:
{"hour": 7, "minute": 0}
